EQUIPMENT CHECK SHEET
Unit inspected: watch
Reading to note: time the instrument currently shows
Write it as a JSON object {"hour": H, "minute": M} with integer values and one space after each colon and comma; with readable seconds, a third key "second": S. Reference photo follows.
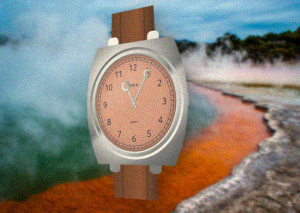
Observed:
{"hour": 11, "minute": 5}
